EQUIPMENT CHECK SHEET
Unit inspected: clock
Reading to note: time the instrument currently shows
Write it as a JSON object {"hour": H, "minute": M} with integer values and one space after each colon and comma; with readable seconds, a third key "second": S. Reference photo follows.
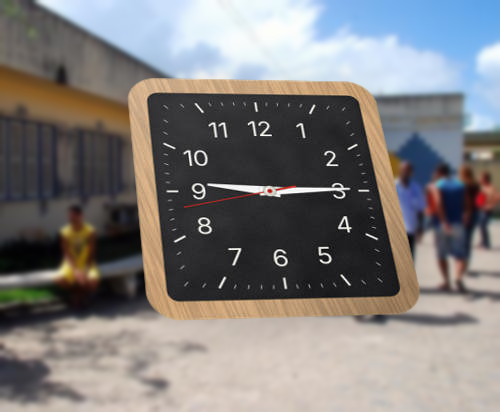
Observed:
{"hour": 9, "minute": 14, "second": 43}
